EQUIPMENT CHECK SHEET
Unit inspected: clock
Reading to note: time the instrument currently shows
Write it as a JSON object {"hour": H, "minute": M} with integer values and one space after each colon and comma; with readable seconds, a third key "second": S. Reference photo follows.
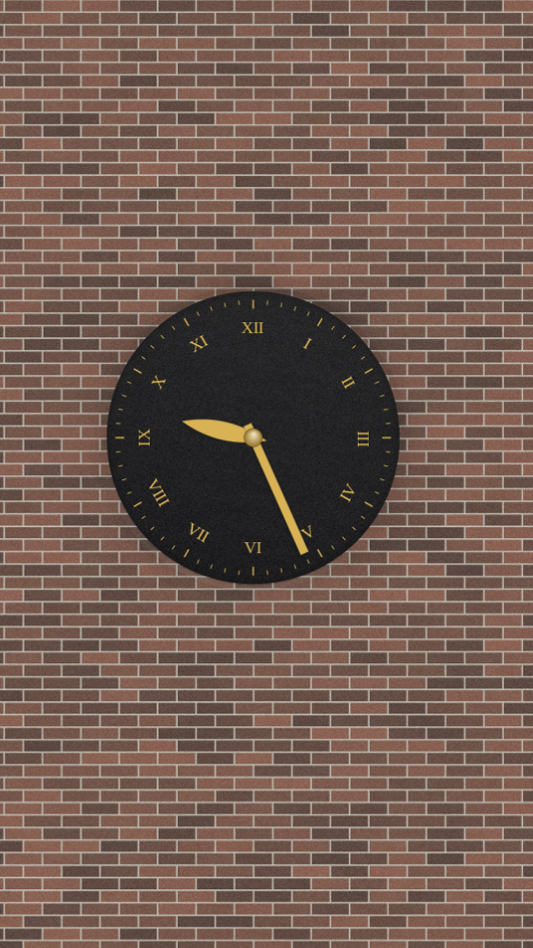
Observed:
{"hour": 9, "minute": 26}
